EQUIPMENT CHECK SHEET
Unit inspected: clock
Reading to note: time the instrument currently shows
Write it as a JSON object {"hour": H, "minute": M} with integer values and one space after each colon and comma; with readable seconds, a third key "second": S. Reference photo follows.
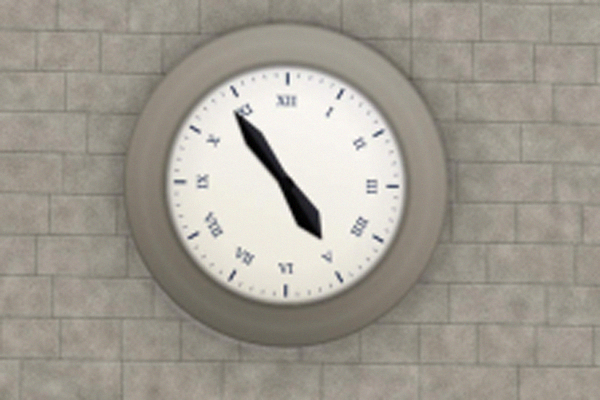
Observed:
{"hour": 4, "minute": 54}
